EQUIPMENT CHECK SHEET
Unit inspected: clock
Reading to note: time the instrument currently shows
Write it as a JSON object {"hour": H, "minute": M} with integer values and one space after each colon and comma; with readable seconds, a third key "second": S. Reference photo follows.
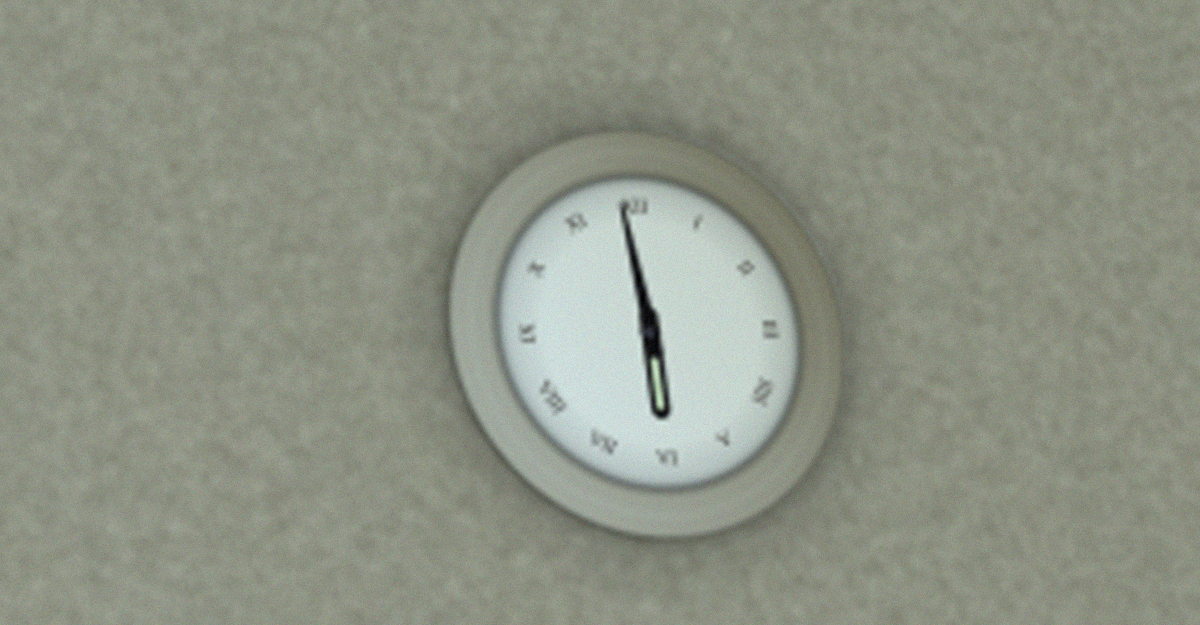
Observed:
{"hour": 5, "minute": 59}
